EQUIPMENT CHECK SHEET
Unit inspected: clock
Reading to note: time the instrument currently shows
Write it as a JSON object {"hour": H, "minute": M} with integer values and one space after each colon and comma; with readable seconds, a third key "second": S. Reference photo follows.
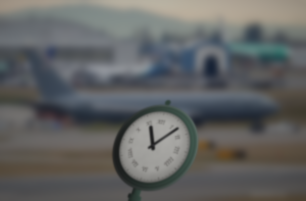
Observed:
{"hour": 11, "minute": 7}
